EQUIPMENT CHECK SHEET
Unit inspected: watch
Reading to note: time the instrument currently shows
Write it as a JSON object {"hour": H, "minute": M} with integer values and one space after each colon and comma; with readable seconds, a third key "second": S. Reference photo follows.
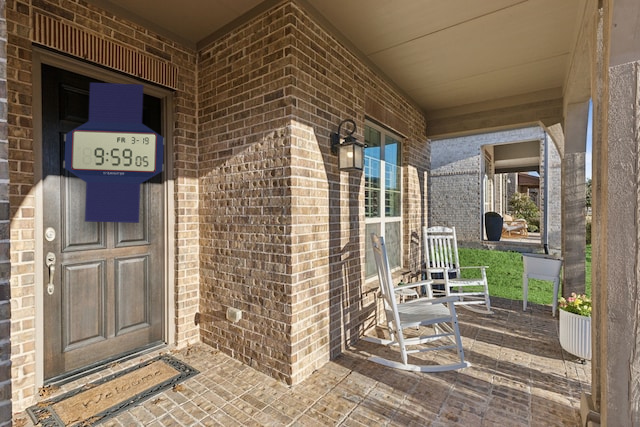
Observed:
{"hour": 9, "minute": 59, "second": 5}
